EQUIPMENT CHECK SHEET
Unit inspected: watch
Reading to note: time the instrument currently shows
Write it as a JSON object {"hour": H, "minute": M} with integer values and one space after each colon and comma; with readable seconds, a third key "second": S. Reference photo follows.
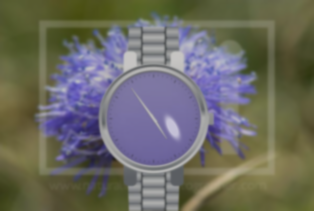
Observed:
{"hour": 4, "minute": 54}
